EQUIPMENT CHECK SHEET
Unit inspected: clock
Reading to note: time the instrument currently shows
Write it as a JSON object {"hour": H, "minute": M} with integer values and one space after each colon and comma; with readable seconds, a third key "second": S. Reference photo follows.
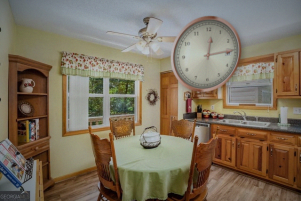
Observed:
{"hour": 12, "minute": 14}
